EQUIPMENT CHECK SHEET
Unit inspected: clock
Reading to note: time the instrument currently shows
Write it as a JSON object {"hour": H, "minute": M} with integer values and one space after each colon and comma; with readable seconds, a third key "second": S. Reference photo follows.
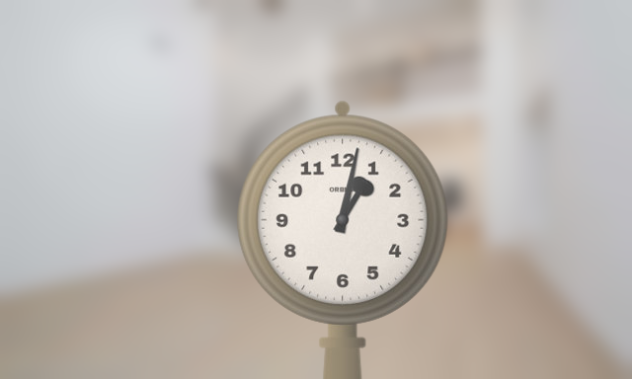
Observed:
{"hour": 1, "minute": 2}
